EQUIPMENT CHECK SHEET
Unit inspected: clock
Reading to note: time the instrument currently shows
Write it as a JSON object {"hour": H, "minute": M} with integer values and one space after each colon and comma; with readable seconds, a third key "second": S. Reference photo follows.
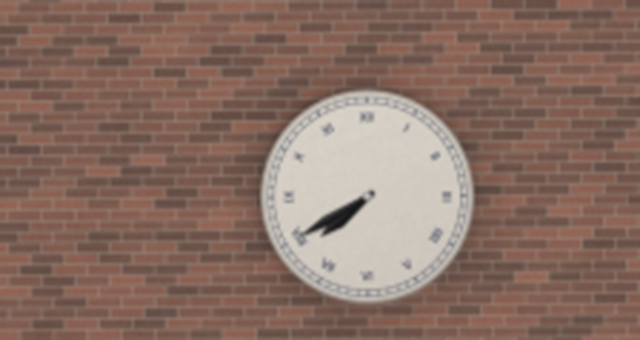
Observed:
{"hour": 7, "minute": 40}
